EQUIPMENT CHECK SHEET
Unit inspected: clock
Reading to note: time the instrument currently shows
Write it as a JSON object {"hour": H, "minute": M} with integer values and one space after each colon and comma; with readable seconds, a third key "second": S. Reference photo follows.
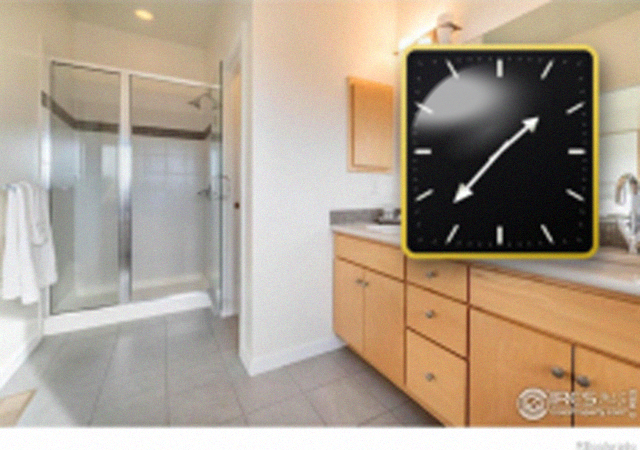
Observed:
{"hour": 1, "minute": 37}
